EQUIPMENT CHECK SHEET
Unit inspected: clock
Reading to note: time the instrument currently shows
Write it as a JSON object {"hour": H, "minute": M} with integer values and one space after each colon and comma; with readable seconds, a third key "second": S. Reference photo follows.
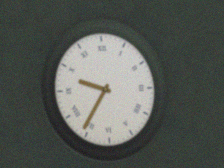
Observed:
{"hour": 9, "minute": 36}
